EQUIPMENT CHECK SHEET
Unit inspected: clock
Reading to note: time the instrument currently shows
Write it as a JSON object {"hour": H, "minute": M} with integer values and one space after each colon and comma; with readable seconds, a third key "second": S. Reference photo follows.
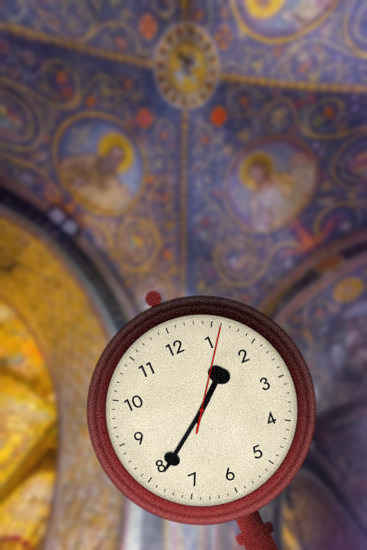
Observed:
{"hour": 1, "minute": 39, "second": 6}
